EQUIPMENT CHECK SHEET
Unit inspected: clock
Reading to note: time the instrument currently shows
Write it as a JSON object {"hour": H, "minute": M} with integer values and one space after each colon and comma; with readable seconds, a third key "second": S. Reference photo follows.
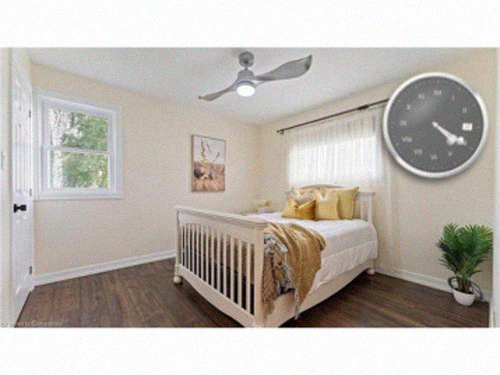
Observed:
{"hour": 4, "minute": 20}
